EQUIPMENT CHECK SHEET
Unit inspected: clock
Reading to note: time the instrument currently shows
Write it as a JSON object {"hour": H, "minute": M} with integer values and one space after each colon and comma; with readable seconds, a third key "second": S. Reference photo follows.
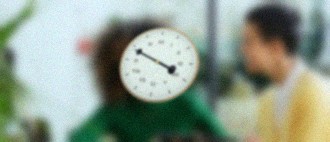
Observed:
{"hour": 3, "minute": 49}
